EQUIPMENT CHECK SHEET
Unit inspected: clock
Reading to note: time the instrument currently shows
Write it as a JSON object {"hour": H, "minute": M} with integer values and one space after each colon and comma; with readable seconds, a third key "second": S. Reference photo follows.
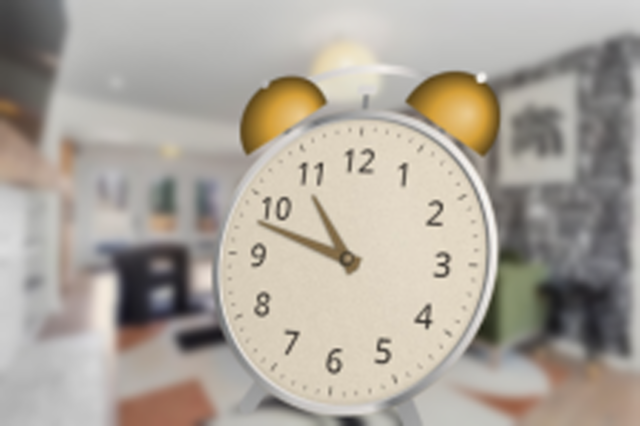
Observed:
{"hour": 10, "minute": 48}
